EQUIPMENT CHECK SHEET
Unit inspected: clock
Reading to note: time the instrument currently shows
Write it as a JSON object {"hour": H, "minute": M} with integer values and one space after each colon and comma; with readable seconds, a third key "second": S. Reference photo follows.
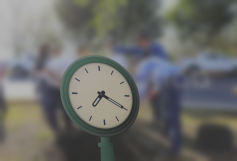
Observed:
{"hour": 7, "minute": 20}
